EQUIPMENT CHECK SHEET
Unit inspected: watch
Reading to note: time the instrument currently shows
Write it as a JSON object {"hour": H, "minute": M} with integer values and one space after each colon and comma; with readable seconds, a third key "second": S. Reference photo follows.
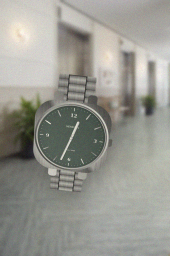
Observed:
{"hour": 12, "minute": 33}
